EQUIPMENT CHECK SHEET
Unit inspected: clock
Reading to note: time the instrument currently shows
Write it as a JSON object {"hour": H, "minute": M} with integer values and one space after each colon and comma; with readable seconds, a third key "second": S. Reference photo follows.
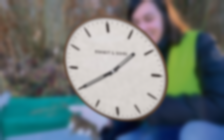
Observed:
{"hour": 1, "minute": 40}
